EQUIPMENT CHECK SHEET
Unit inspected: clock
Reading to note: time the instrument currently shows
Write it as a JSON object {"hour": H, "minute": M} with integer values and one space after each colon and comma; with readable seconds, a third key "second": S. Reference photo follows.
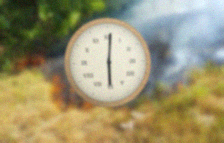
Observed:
{"hour": 6, "minute": 1}
